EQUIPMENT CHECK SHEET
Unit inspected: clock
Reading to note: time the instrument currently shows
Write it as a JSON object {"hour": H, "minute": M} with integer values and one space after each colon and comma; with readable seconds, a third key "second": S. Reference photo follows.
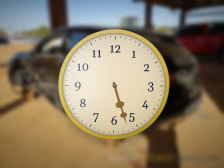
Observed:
{"hour": 5, "minute": 27}
